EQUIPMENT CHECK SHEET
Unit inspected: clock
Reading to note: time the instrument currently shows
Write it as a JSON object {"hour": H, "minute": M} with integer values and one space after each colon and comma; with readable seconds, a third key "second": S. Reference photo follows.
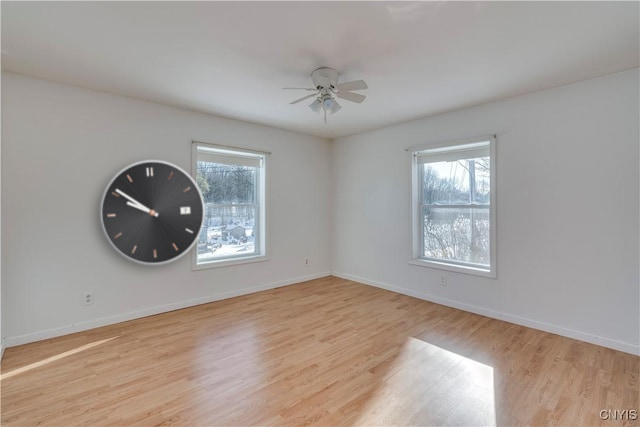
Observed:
{"hour": 9, "minute": 51}
